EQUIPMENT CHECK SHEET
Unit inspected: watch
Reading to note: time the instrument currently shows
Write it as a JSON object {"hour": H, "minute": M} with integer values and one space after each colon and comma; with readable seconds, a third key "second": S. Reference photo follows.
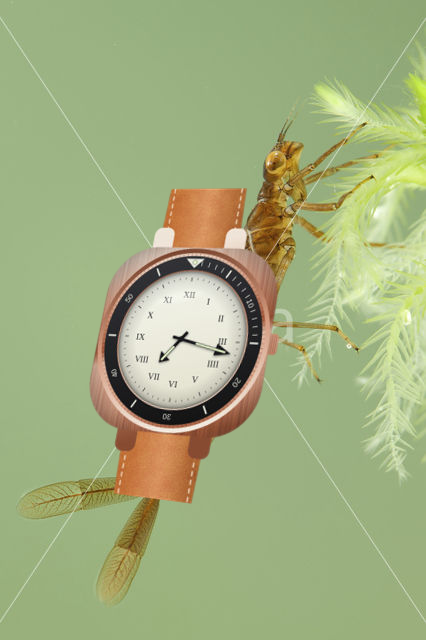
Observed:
{"hour": 7, "minute": 17}
